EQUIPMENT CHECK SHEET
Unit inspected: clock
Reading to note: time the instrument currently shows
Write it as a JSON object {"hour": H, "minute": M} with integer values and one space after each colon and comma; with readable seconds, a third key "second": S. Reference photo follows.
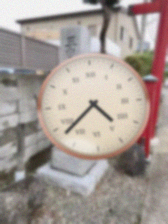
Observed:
{"hour": 4, "minute": 38}
